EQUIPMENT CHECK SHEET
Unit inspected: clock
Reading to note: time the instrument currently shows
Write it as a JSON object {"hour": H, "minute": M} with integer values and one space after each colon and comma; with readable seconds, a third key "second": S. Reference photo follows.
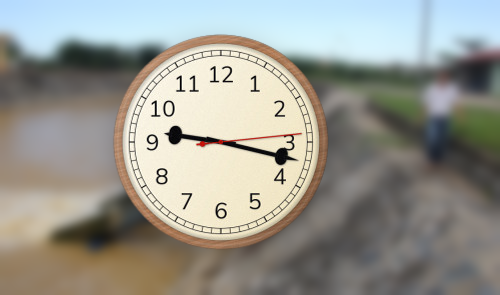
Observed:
{"hour": 9, "minute": 17, "second": 14}
